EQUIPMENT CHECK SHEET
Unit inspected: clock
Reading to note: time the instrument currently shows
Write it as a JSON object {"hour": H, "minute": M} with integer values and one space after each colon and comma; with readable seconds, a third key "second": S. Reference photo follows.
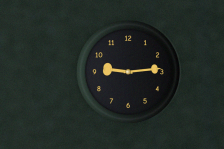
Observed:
{"hour": 9, "minute": 14}
